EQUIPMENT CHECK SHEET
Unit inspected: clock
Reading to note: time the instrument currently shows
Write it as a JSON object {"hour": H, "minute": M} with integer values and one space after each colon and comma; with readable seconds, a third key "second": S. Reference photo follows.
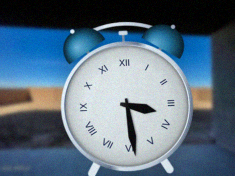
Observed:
{"hour": 3, "minute": 29}
